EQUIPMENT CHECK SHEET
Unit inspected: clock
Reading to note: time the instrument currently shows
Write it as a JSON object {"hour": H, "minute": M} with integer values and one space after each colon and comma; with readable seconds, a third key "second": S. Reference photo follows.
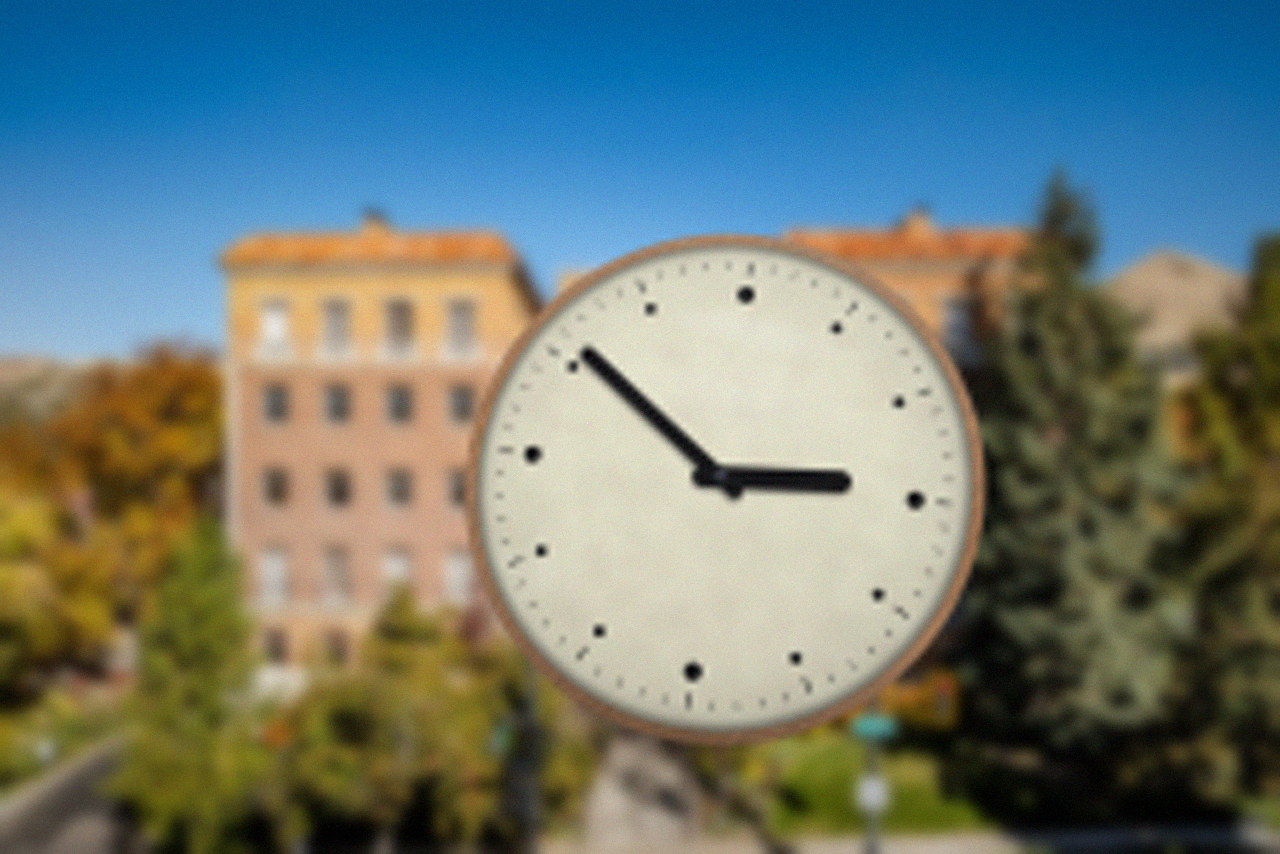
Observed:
{"hour": 2, "minute": 51}
